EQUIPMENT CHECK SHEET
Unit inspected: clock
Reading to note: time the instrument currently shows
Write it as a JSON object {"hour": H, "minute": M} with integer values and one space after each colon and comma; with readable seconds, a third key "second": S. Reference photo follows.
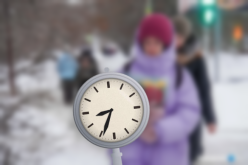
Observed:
{"hour": 8, "minute": 34}
